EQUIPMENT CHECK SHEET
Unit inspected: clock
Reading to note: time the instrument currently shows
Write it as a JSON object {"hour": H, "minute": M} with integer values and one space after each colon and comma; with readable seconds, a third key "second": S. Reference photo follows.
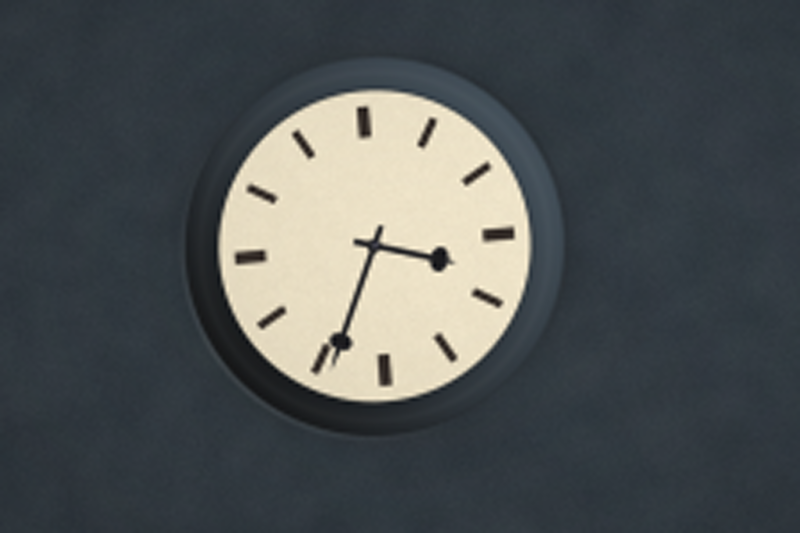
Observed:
{"hour": 3, "minute": 34}
